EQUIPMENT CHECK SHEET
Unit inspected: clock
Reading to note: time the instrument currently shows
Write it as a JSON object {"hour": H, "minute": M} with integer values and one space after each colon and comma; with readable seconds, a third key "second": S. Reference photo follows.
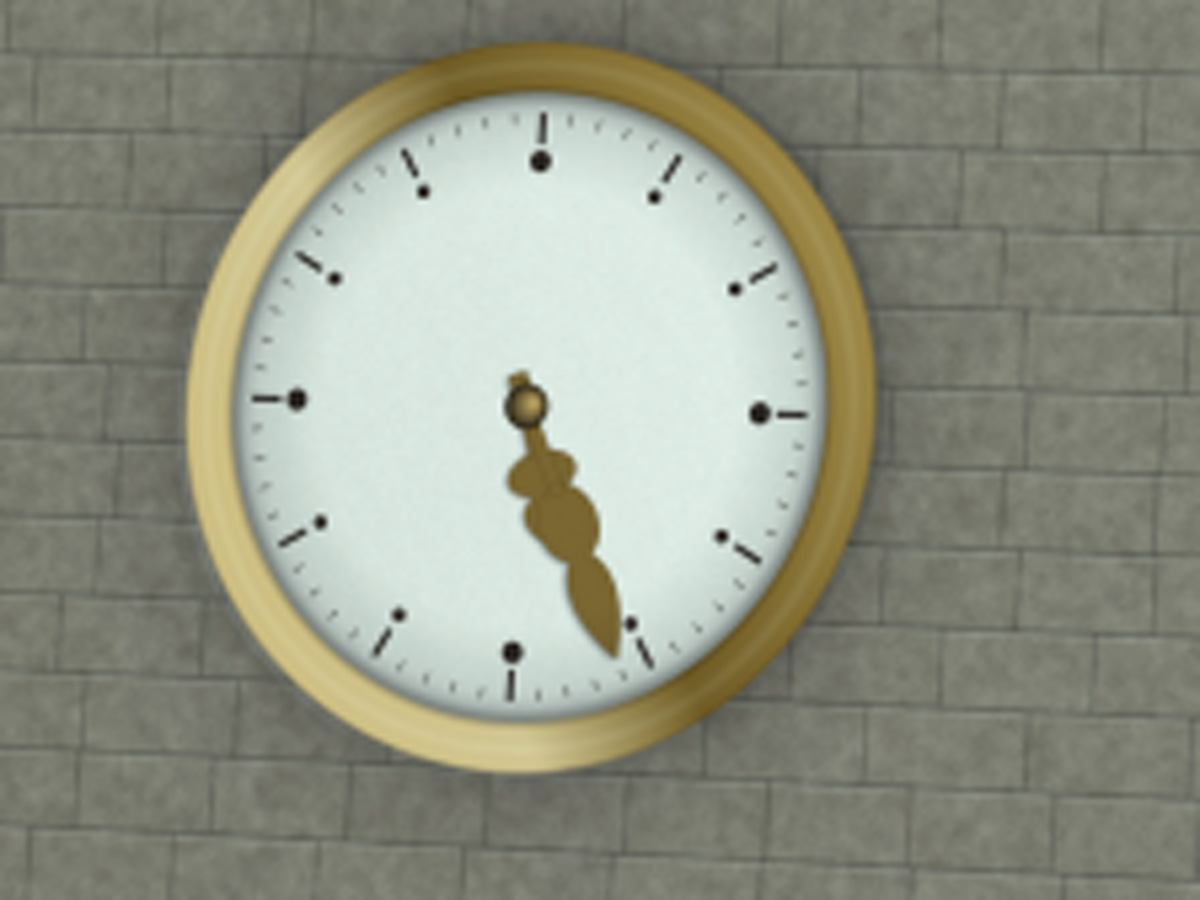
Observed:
{"hour": 5, "minute": 26}
